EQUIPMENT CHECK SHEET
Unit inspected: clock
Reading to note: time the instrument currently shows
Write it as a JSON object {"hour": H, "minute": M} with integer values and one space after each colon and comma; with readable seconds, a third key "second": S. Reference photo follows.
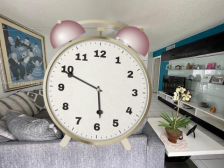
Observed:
{"hour": 5, "minute": 49}
